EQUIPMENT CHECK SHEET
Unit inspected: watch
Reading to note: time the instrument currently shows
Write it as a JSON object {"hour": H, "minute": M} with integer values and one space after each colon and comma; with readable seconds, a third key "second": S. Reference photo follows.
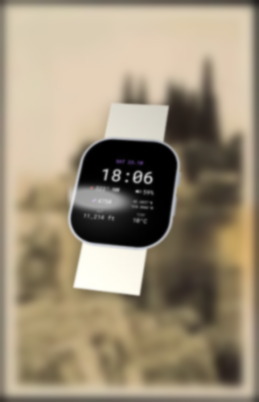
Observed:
{"hour": 18, "minute": 6}
